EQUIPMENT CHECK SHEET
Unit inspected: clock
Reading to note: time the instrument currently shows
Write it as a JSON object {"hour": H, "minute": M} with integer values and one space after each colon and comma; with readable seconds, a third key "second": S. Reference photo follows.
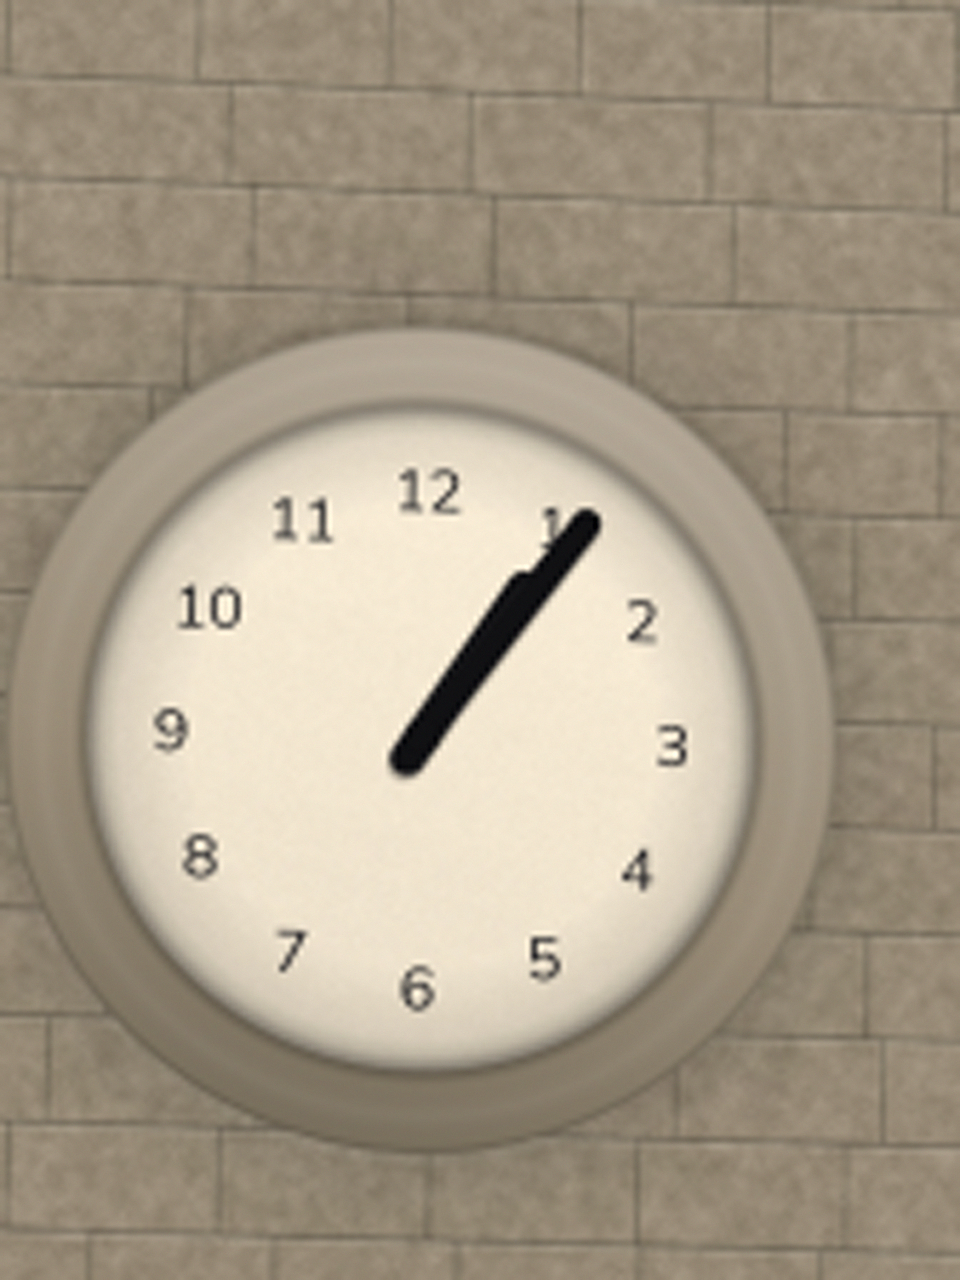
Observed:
{"hour": 1, "minute": 6}
